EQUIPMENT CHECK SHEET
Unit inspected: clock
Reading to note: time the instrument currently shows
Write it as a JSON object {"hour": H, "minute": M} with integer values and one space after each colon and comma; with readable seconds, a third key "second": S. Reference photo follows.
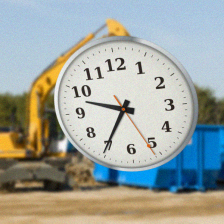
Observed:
{"hour": 9, "minute": 35, "second": 26}
